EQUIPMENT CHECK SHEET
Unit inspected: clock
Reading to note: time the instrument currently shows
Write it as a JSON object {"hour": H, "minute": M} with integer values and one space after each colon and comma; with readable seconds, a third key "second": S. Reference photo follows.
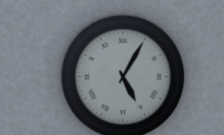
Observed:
{"hour": 5, "minute": 5}
